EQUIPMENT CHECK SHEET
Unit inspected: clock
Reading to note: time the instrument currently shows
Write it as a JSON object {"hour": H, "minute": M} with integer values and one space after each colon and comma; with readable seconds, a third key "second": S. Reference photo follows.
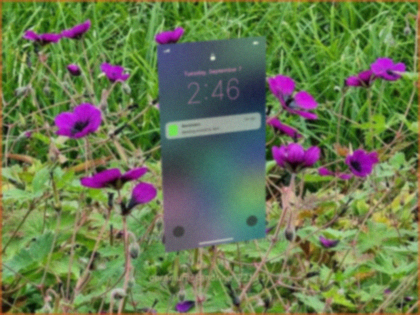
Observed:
{"hour": 2, "minute": 46}
